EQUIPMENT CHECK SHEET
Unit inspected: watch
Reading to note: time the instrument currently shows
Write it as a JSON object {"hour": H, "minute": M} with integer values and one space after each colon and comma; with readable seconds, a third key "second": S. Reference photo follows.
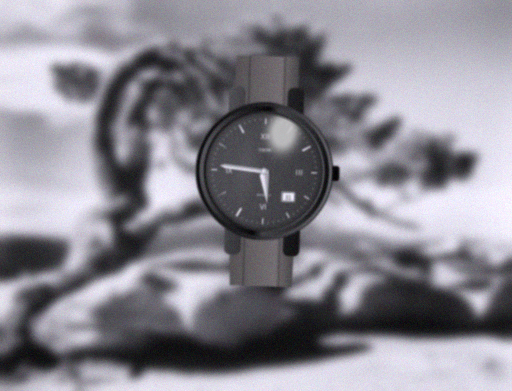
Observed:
{"hour": 5, "minute": 46}
